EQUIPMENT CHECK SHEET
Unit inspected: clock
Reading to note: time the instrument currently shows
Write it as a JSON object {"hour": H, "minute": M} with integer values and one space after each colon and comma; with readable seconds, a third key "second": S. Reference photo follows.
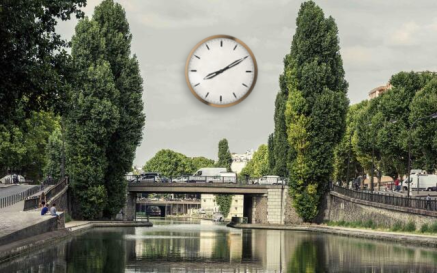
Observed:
{"hour": 8, "minute": 10}
